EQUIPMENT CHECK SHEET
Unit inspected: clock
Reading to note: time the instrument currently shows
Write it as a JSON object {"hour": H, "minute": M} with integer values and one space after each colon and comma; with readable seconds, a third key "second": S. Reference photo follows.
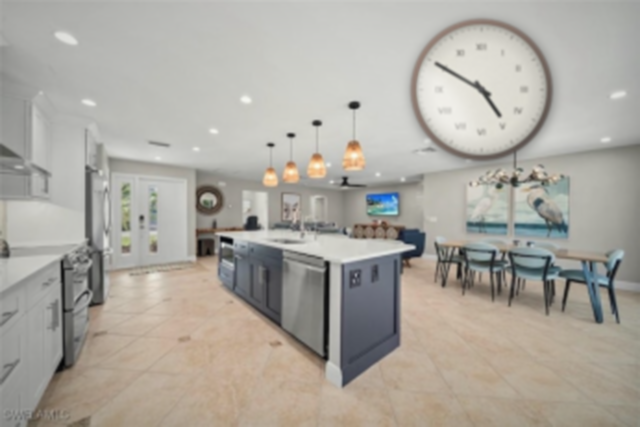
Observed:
{"hour": 4, "minute": 50}
